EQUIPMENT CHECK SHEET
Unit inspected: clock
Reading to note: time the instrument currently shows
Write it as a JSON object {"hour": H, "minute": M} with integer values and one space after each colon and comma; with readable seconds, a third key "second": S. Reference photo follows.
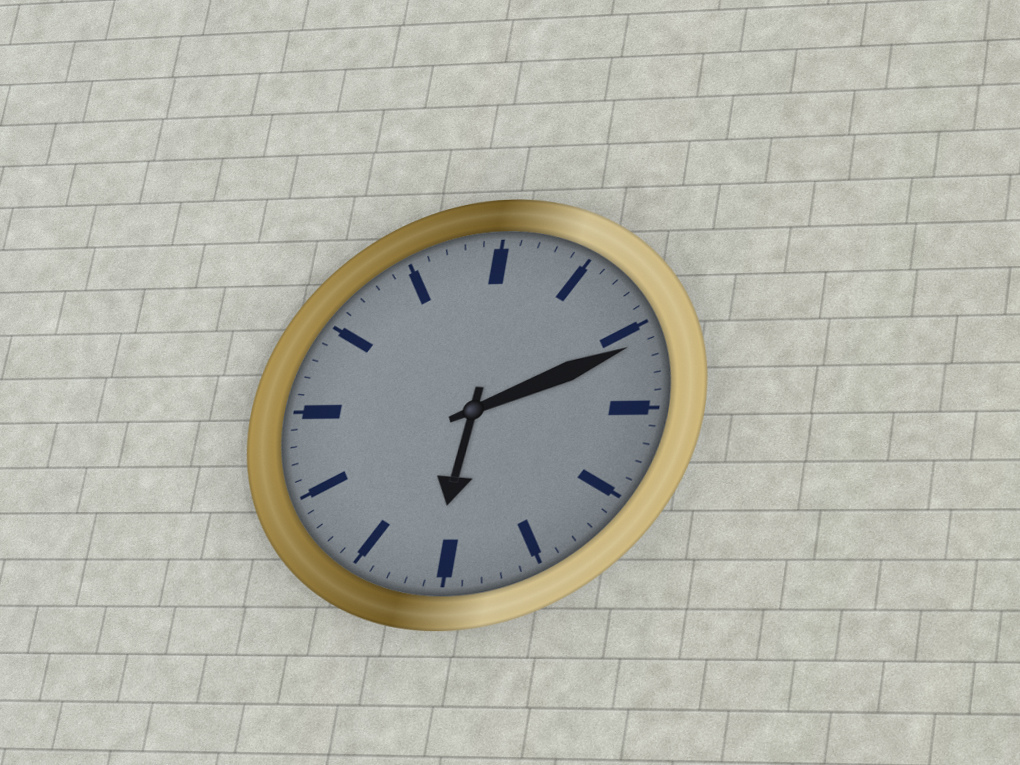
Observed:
{"hour": 6, "minute": 11}
